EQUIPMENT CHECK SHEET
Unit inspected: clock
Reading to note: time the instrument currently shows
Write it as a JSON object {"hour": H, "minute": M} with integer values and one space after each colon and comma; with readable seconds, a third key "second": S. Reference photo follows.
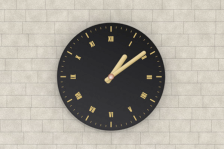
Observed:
{"hour": 1, "minute": 9}
